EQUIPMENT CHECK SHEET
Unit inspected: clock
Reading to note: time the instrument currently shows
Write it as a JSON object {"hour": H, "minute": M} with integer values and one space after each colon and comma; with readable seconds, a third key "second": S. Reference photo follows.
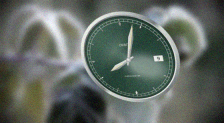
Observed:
{"hour": 8, "minute": 3}
